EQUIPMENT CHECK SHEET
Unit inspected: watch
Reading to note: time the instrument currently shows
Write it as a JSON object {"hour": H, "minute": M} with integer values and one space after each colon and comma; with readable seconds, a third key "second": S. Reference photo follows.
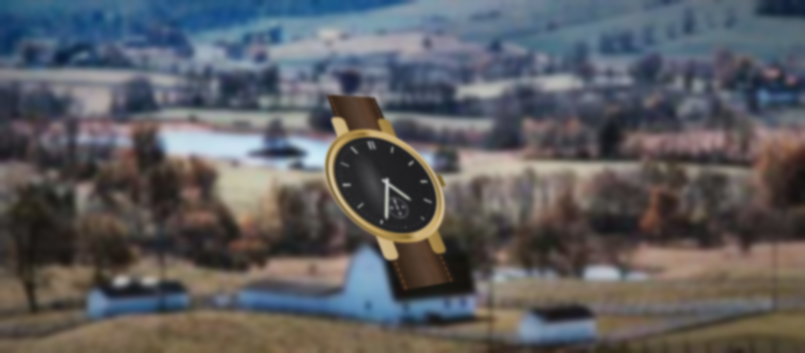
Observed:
{"hour": 4, "minute": 34}
